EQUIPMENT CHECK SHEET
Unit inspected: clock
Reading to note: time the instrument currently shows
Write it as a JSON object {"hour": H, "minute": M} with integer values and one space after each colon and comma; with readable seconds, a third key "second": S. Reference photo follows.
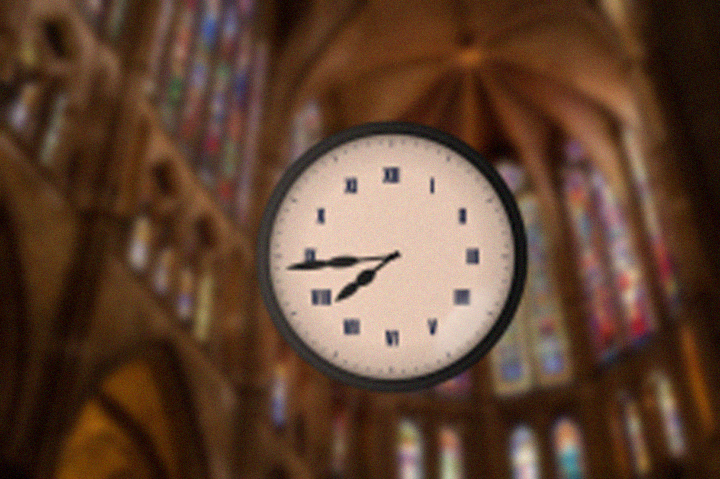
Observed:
{"hour": 7, "minute": 44}
